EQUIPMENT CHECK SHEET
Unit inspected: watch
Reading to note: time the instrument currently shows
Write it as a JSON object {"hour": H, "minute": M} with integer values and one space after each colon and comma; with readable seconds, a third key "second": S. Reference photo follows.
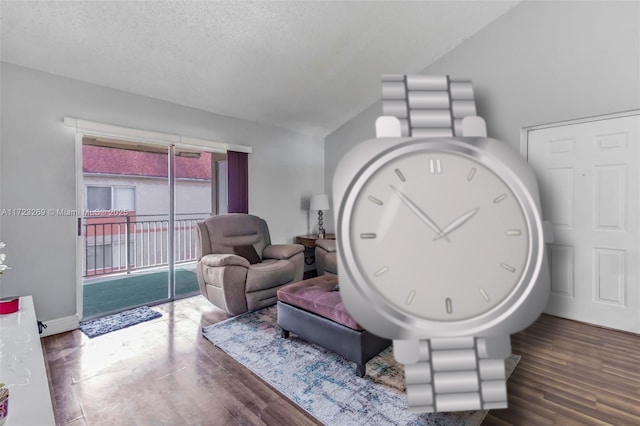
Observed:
{"hour": 1, "minute": 53}
